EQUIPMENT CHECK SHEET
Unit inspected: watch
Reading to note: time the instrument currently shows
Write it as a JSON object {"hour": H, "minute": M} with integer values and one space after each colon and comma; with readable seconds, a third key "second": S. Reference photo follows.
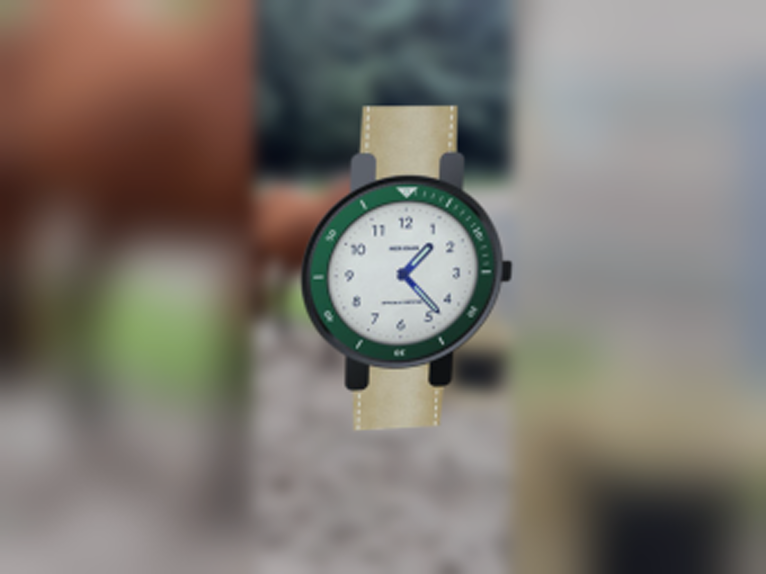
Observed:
{"hour": 1, "minute": 23}
